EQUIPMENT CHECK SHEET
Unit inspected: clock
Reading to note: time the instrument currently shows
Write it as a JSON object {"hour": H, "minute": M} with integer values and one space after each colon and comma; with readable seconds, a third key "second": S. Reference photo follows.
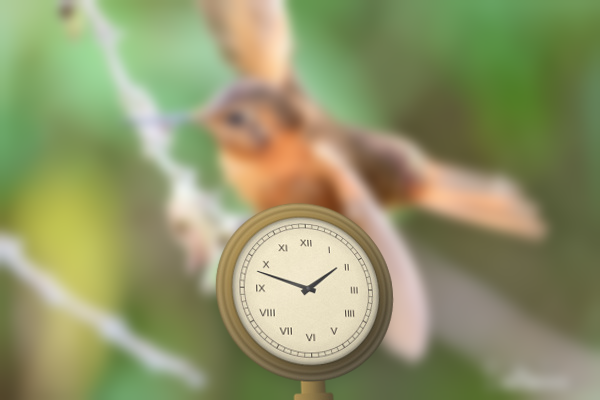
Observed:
{"hour": 1, "minute": 48}
